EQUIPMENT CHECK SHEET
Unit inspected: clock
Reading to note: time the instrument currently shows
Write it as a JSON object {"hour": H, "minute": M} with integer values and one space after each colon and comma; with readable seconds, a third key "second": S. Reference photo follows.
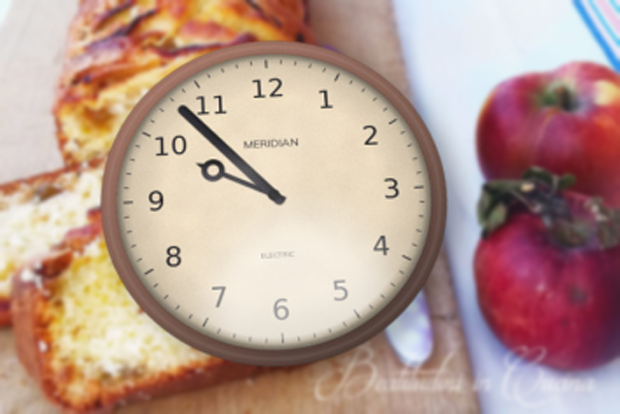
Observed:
{"hour": 9, "minute": 53}
